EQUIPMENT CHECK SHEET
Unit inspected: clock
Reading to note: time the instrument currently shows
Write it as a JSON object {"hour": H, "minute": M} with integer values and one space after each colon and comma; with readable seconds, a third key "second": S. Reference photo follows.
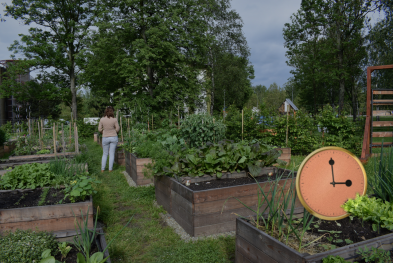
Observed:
{"hour": 2, "minute": 59}
